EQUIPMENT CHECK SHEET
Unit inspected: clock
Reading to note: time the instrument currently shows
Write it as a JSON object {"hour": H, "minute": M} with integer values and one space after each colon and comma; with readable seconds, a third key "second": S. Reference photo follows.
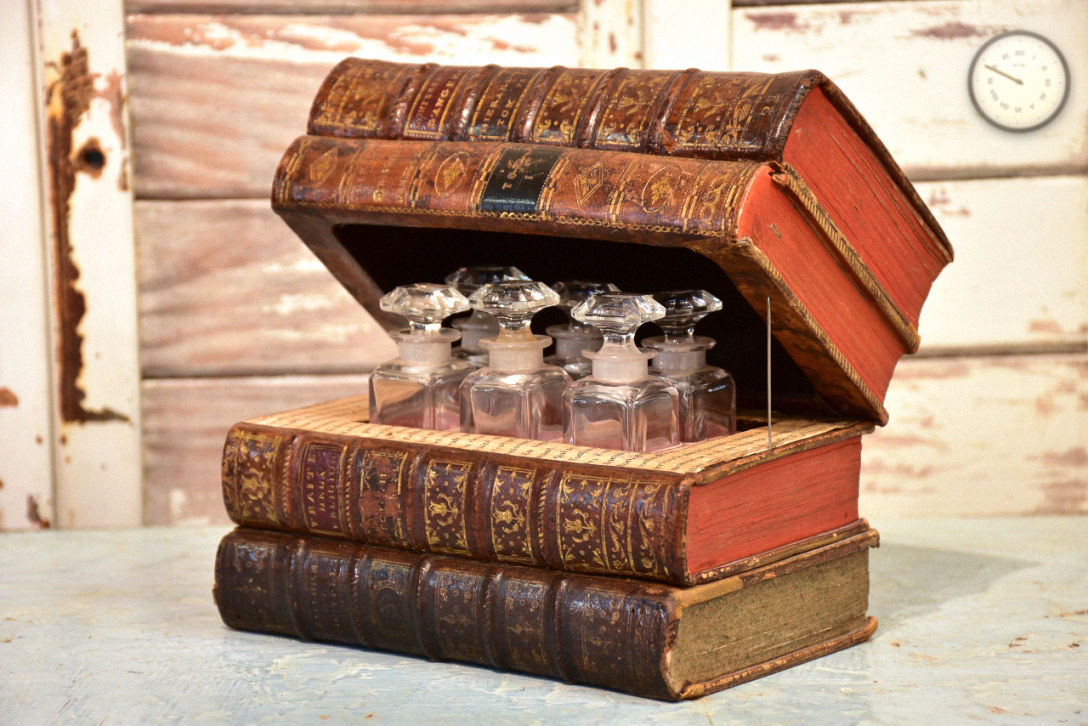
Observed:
{"hour": 9, "minute": 49}
